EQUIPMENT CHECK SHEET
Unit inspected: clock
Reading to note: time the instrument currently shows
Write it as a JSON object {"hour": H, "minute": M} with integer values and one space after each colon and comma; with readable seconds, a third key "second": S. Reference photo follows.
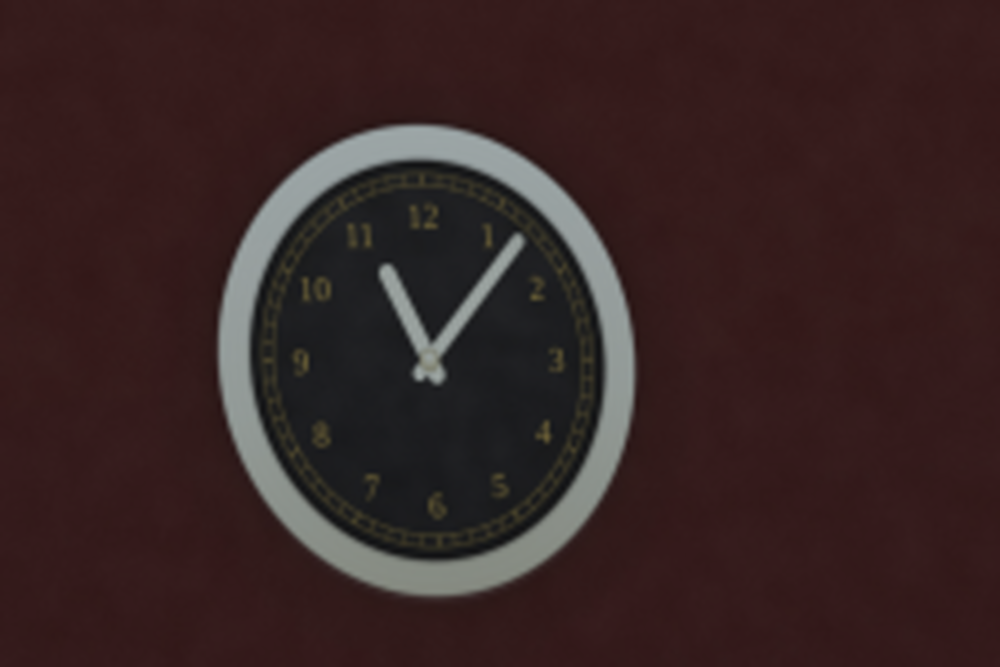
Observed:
{"hour": 11, "minute": 7}
